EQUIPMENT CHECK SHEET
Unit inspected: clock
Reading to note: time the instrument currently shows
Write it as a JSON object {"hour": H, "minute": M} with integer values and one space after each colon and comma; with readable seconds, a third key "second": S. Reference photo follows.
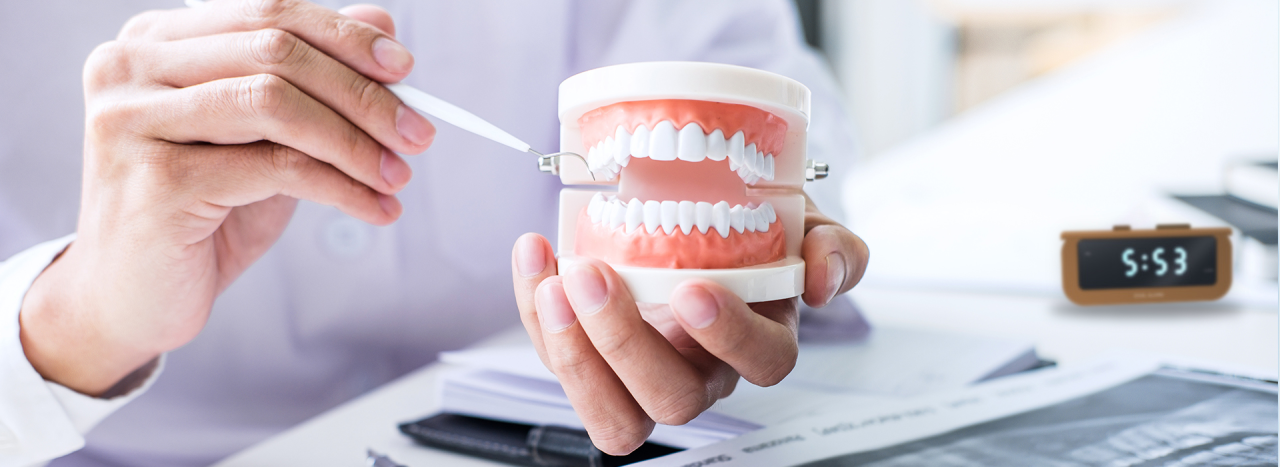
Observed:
{"hour": 5, "minute": 53}
